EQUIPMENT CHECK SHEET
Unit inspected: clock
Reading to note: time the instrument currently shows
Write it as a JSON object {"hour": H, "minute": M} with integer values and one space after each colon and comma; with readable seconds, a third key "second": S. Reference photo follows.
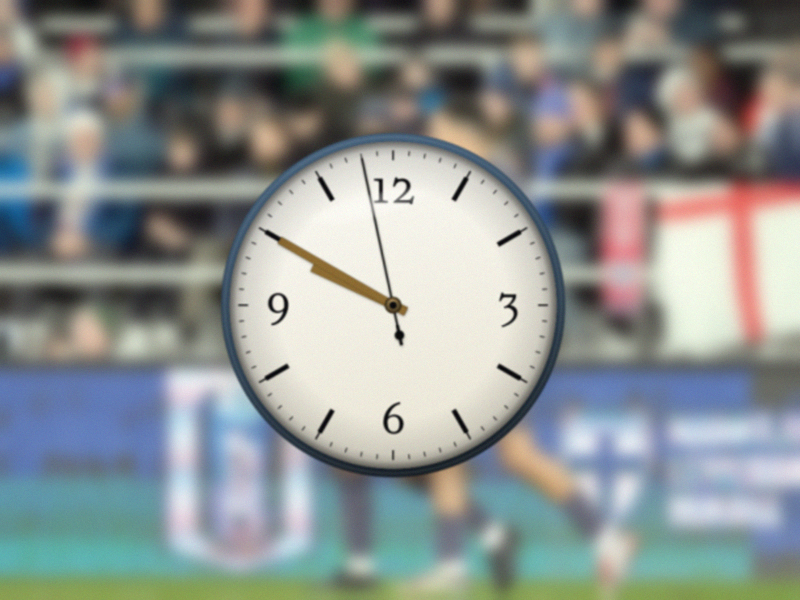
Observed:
{"hour": 9, "minute": 49, "second": 58}
